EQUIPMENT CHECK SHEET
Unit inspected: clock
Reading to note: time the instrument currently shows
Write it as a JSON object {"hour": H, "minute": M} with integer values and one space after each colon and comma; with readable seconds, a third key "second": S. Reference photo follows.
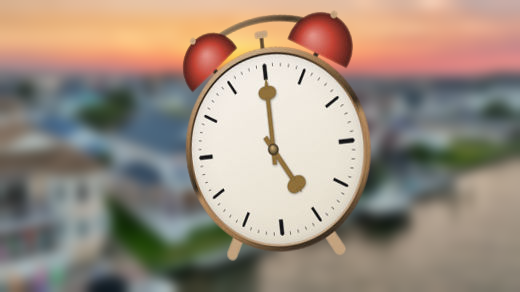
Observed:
{"hour": 5, "minute": 0}
